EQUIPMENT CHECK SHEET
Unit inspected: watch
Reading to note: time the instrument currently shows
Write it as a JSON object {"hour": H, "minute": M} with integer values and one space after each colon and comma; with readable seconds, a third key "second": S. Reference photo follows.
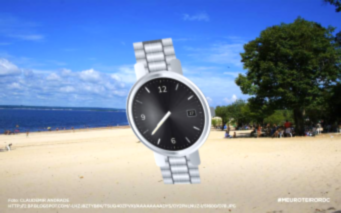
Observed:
{"hour": 7, "minute": 38}
